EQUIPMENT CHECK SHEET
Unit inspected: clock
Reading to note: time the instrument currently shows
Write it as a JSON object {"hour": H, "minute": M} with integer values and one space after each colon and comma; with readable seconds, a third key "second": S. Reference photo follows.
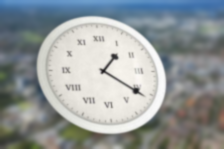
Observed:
{"hour": 1, "minute": 21}
